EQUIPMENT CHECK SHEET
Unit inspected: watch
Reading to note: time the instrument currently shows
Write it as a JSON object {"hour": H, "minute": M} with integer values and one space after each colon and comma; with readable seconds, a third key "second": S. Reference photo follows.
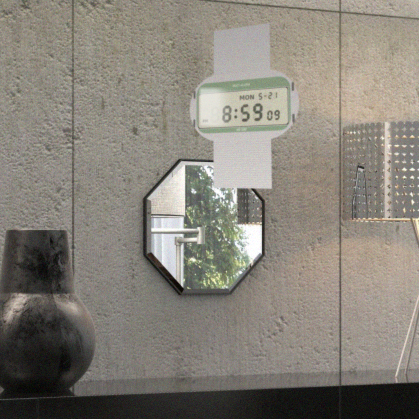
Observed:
{"hour": 8, "minute": 59, "second": 9}
